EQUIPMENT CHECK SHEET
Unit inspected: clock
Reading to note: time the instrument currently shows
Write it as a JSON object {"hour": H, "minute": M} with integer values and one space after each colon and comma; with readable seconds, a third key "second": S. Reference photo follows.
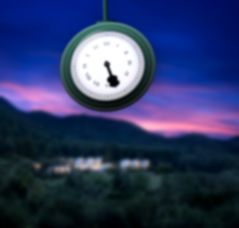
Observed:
{"hour": 5, "minute": 27}
